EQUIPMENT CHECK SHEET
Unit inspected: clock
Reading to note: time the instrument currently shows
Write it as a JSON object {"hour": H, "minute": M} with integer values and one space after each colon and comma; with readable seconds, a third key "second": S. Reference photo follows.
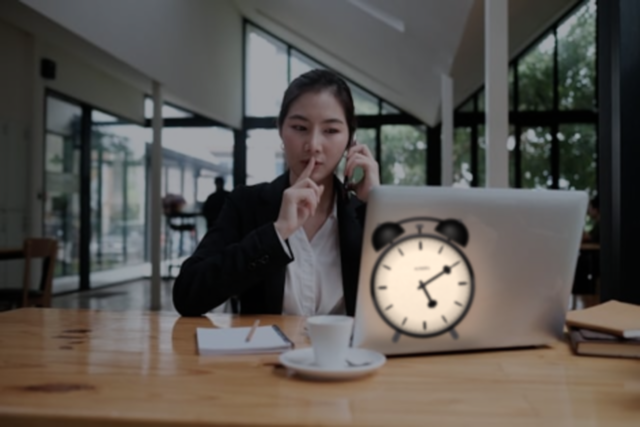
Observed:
{"hour": 5, "minute": 10}
